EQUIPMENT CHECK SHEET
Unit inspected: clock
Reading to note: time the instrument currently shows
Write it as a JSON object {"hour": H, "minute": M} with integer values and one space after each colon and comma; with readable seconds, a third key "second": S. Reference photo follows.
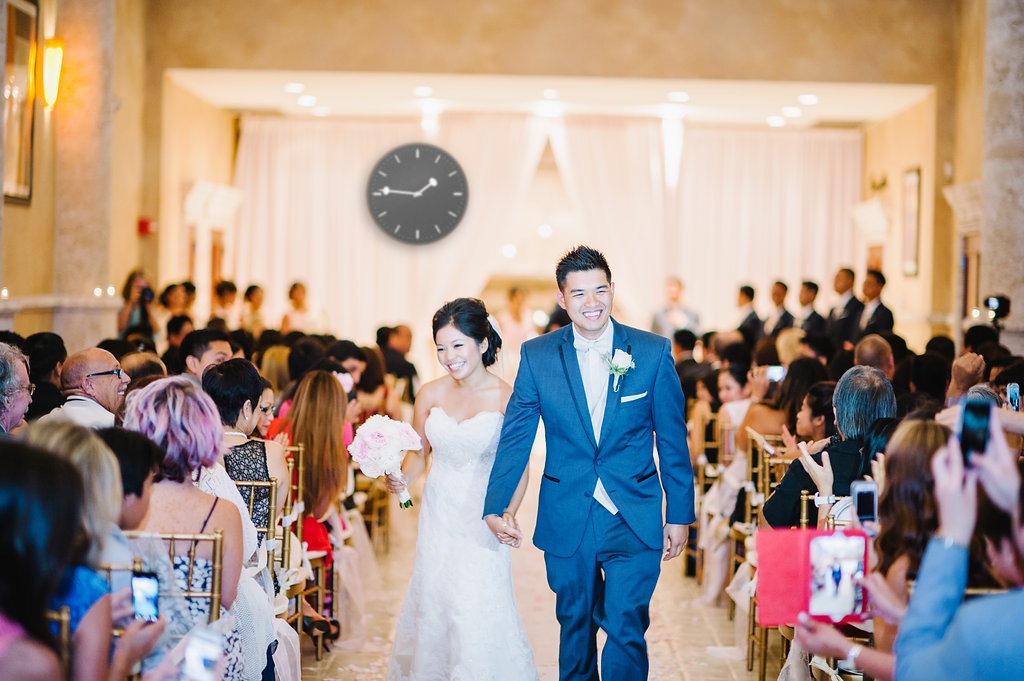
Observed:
{"hour": 1, "minute": 46}
